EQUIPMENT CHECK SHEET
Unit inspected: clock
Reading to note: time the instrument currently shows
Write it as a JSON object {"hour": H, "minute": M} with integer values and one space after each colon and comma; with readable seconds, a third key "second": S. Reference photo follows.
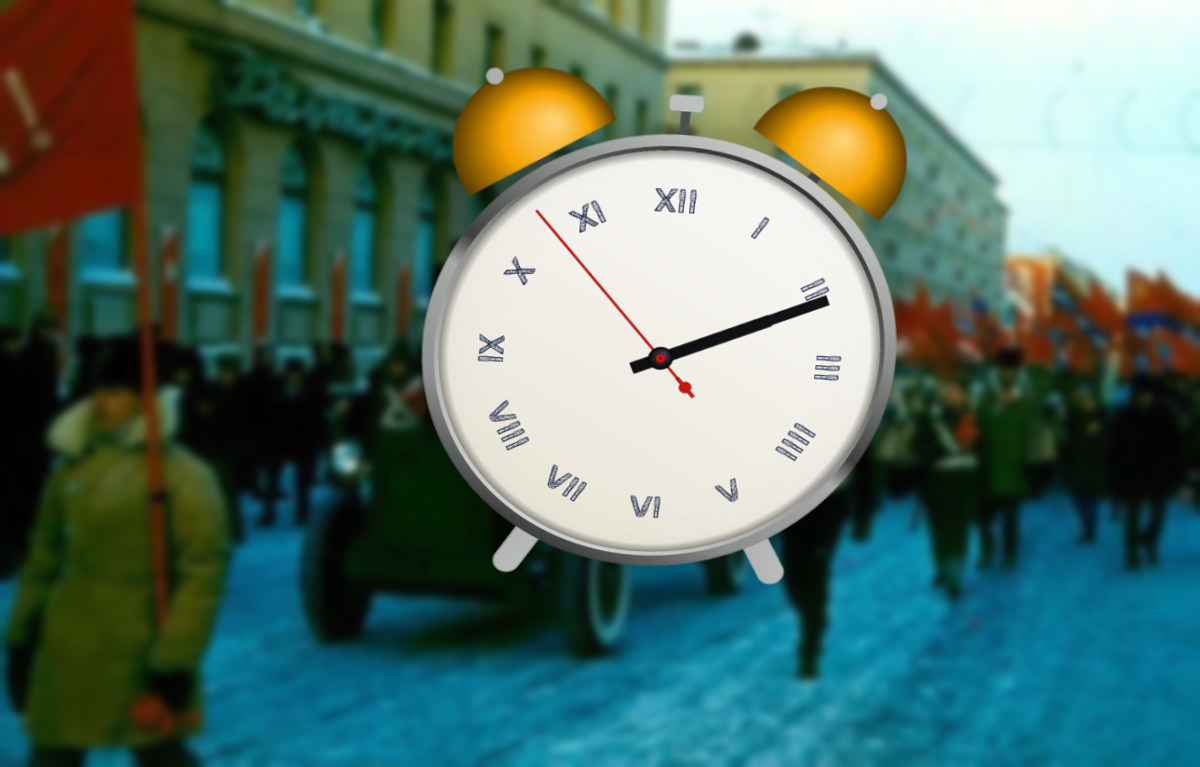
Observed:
{"hour": 2, "minute": 10, "second": 53}
